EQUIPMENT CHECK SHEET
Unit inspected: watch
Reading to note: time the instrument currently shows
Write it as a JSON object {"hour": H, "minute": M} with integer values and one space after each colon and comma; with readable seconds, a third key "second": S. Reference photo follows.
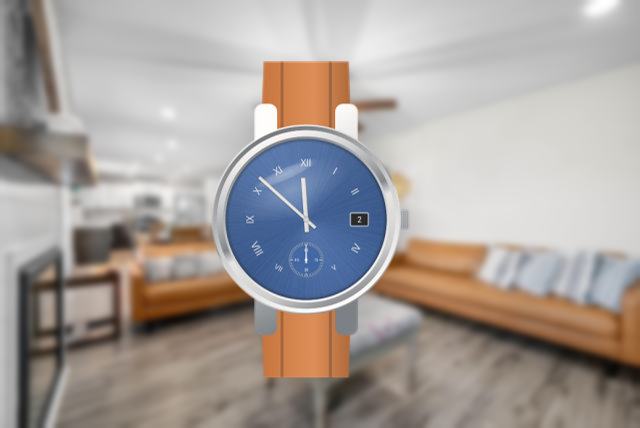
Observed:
{"hour": 11, "minute": 52}
